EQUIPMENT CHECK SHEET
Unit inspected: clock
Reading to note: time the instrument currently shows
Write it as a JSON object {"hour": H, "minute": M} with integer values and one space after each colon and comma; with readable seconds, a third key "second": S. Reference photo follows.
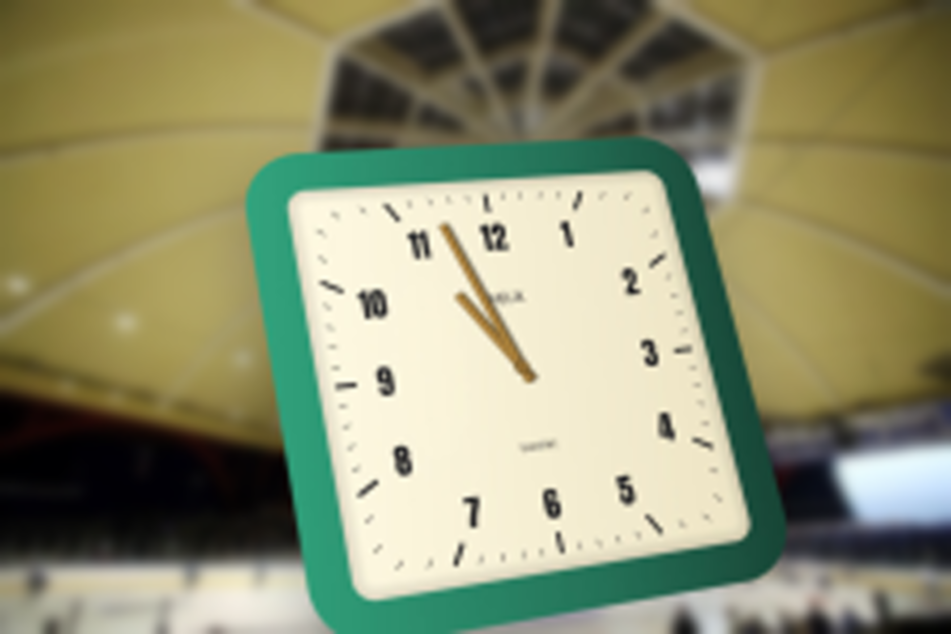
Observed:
{"hour": 10, "minute": 57}
